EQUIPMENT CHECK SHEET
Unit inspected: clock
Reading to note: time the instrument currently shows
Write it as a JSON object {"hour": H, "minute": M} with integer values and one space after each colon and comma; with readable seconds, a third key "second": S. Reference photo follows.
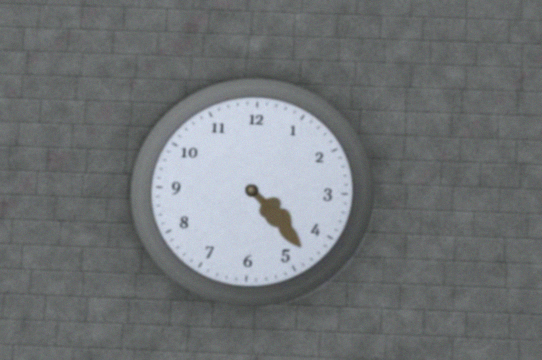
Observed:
{"hour": 4, "minute": 23}
